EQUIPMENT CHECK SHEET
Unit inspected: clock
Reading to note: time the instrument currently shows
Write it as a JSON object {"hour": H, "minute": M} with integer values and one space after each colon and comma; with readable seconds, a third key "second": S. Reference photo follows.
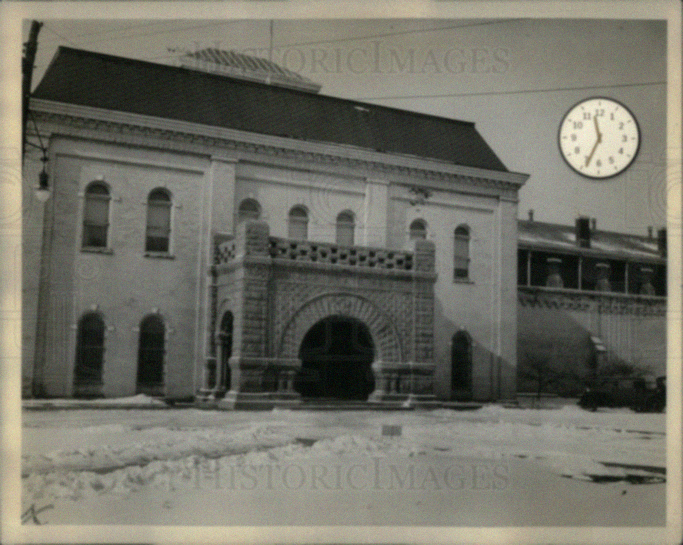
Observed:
{"hour": 11, "minute": 34}
